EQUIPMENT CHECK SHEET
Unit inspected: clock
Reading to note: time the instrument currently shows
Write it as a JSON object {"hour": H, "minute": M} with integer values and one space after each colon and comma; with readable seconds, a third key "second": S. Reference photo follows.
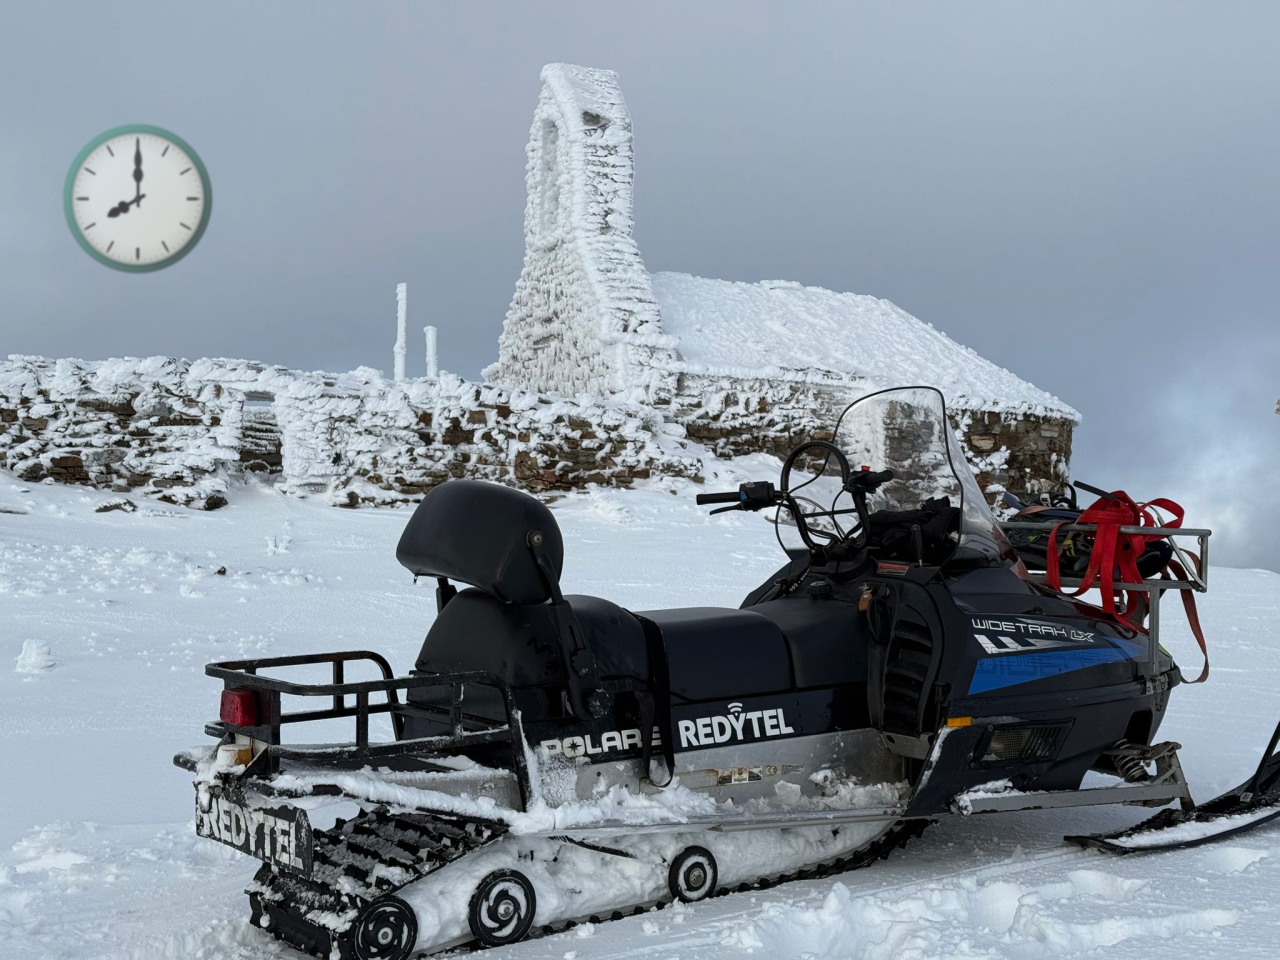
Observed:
{"hour": 8, "minute": 0}
